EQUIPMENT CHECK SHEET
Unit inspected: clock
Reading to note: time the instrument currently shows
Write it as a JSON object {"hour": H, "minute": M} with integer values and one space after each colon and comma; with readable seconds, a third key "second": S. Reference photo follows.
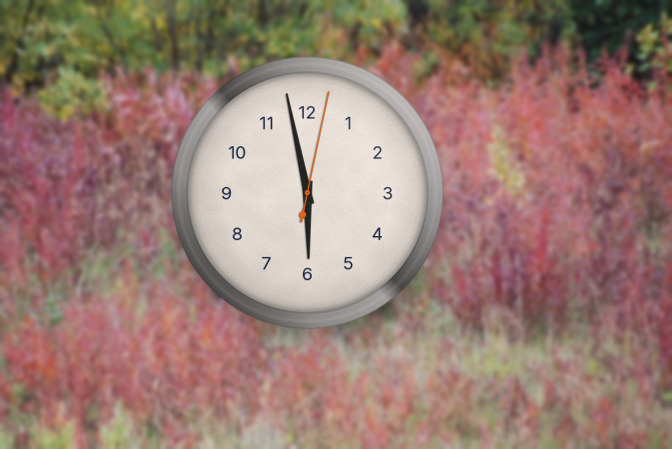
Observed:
{"hour": 5, "minute": 58, "second": 2}
